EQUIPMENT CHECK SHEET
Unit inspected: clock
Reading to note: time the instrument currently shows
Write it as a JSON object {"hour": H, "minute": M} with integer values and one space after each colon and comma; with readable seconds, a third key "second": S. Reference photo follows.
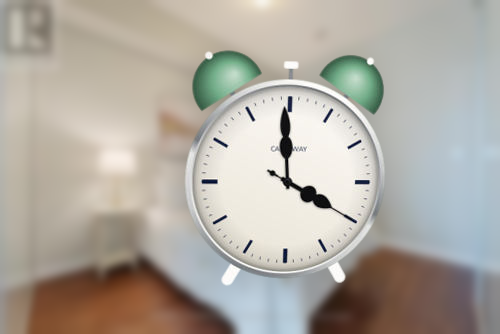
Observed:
{"hour": 3, "minute": 59, "second": 20}
